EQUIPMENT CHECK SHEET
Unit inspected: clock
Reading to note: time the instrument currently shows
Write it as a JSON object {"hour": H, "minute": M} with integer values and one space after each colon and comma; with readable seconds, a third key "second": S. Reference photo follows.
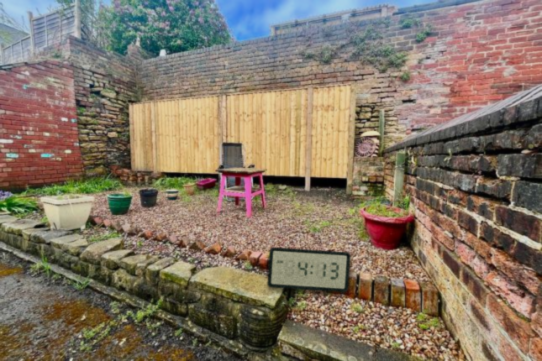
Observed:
{"hour": 4, "minute": 13}
